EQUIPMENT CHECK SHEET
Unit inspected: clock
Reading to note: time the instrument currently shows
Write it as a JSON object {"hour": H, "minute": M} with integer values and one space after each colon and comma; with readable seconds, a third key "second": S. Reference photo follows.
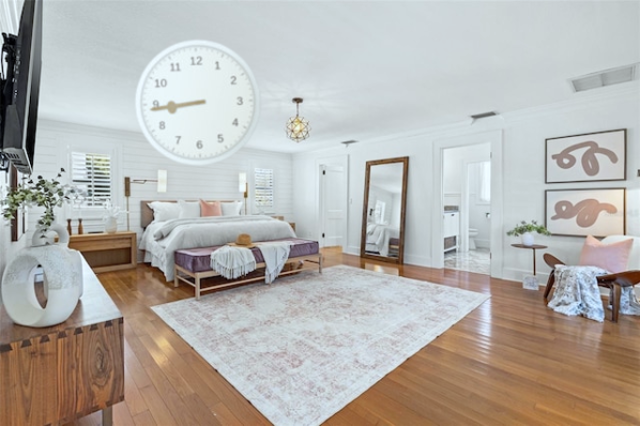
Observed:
{"hour": 8, "minute": 44}
